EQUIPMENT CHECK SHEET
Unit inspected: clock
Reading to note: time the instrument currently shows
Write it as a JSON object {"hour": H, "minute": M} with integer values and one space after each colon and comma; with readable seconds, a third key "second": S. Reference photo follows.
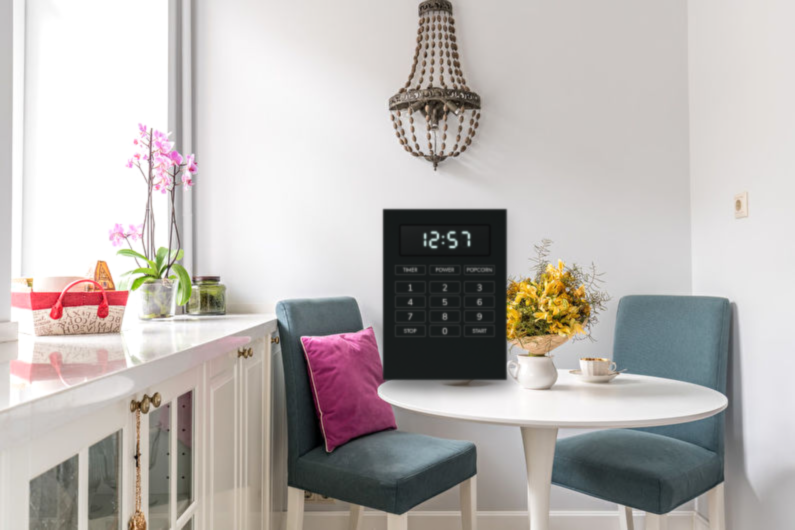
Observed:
{"hour": 12, "minute": 57}
